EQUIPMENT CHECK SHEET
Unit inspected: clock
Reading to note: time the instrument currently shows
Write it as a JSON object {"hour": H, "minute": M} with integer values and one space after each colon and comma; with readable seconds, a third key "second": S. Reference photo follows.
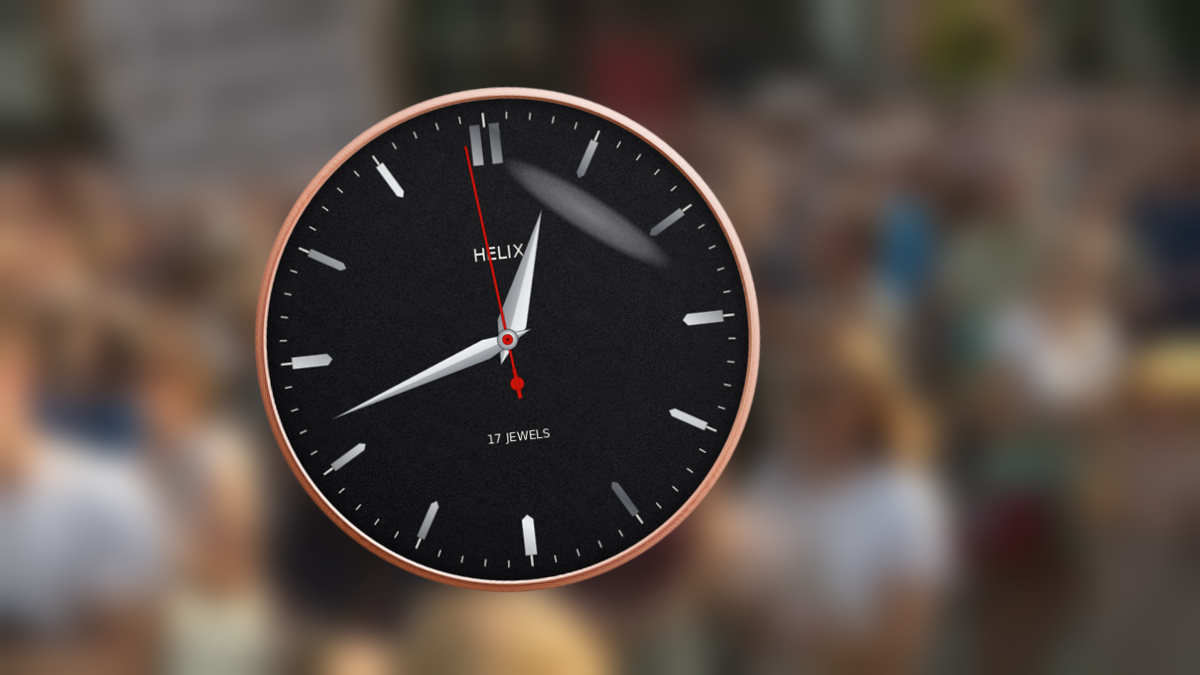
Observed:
{"hour": 12, "minute": 41, "second": 59}
